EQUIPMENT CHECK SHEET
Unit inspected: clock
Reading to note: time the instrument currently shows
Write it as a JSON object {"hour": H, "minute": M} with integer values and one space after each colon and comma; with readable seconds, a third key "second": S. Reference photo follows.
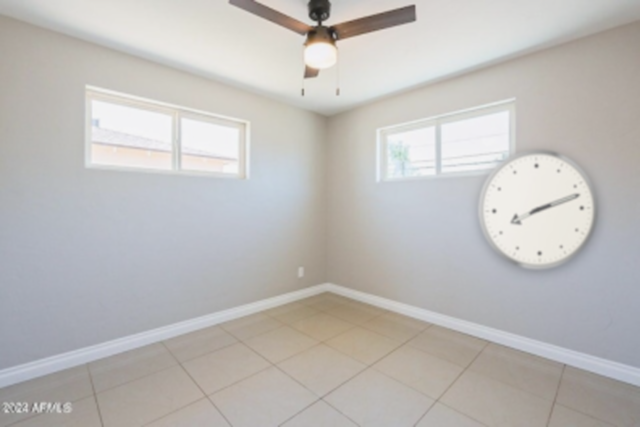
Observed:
{"hour": 8, "minute": 12}
